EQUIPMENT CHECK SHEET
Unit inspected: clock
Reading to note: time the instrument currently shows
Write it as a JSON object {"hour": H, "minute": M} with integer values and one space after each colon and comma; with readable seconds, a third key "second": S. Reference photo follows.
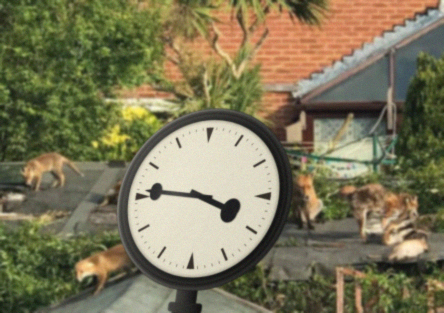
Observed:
{"hour": 3, "minute": 46}
